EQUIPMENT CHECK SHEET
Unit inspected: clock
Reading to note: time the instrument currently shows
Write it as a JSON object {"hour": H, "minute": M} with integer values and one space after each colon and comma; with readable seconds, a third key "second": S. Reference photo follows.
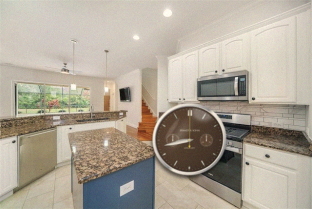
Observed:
{"hour": 8, "minute": 43}
